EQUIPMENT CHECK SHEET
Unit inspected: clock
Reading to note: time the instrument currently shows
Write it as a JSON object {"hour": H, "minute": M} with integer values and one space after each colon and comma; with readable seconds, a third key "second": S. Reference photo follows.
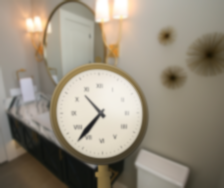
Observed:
{"hour": 10, "minute": 37}
